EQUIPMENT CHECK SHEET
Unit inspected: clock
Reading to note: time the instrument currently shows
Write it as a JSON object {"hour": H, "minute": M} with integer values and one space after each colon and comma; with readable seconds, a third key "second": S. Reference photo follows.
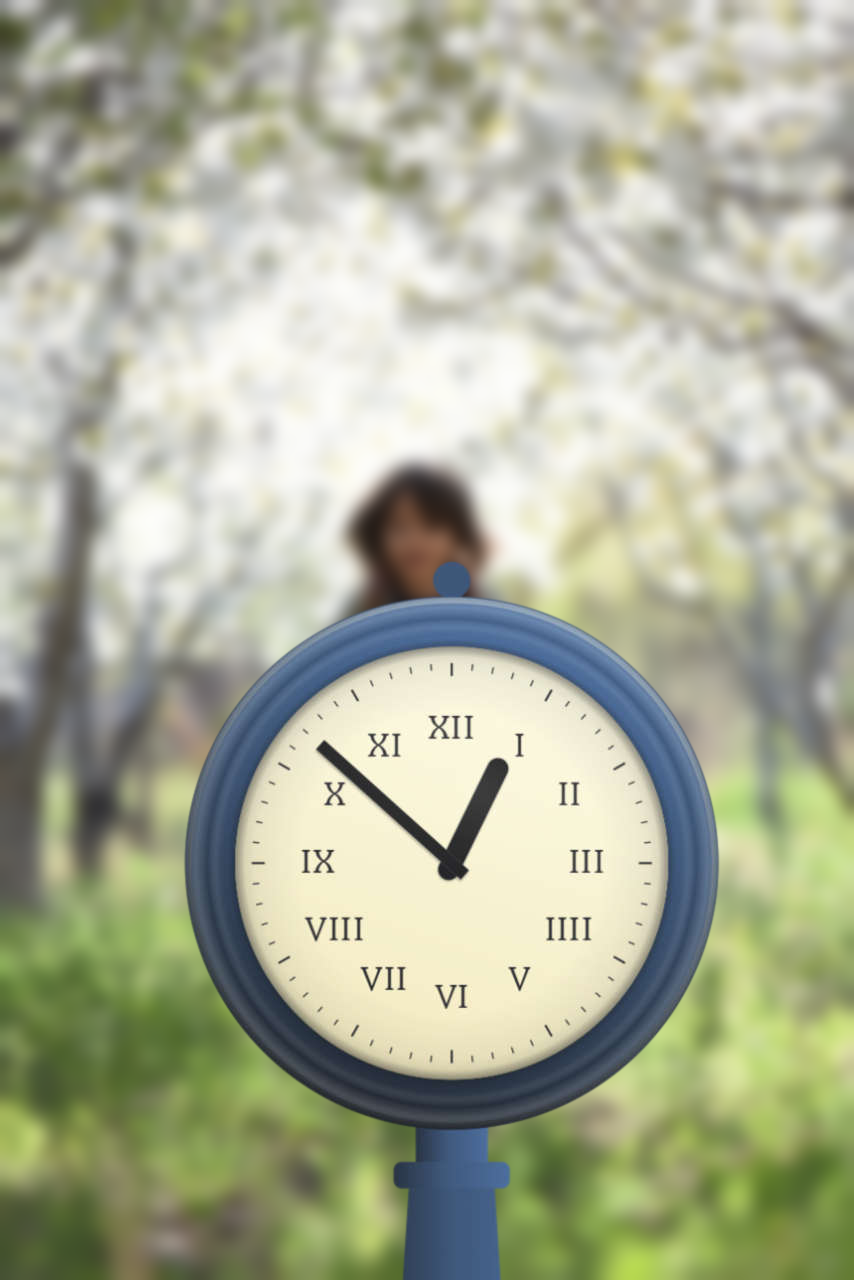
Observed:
{"hour": 12, "minute": 52}
